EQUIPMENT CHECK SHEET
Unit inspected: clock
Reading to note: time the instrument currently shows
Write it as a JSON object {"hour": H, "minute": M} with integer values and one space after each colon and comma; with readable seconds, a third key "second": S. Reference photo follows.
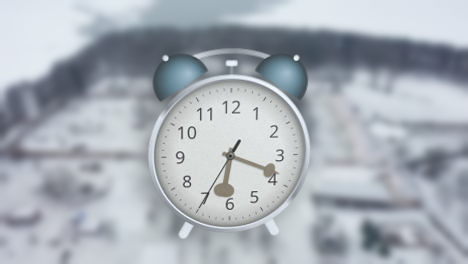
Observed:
{"hour": 6, "minute": 18, "second": 35}
